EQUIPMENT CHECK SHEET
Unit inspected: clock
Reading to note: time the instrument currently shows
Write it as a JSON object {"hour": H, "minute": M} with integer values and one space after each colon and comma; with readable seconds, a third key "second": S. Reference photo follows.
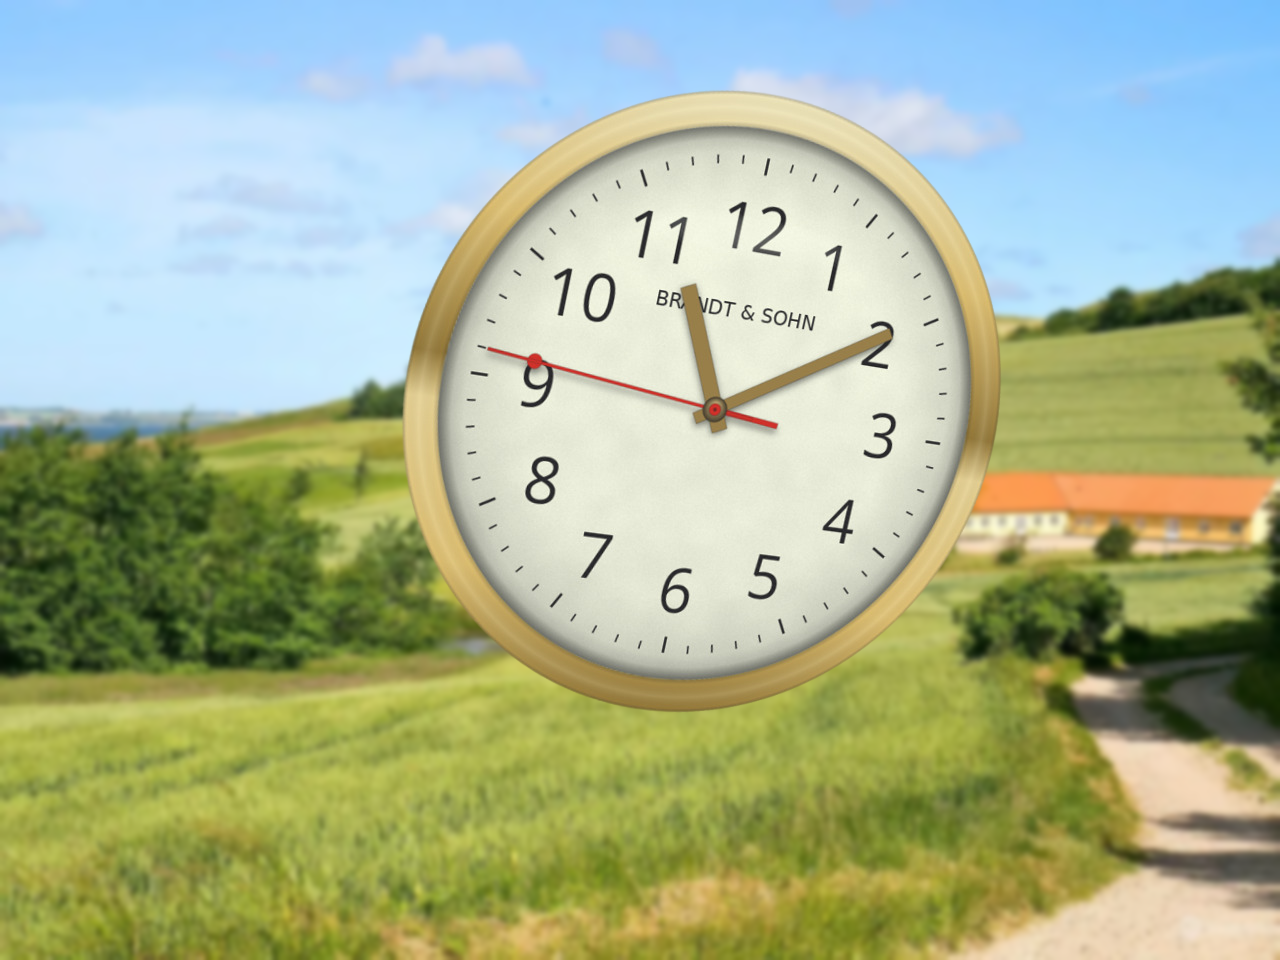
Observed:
{"hour": 11, "minute": 9, "second": 46}
